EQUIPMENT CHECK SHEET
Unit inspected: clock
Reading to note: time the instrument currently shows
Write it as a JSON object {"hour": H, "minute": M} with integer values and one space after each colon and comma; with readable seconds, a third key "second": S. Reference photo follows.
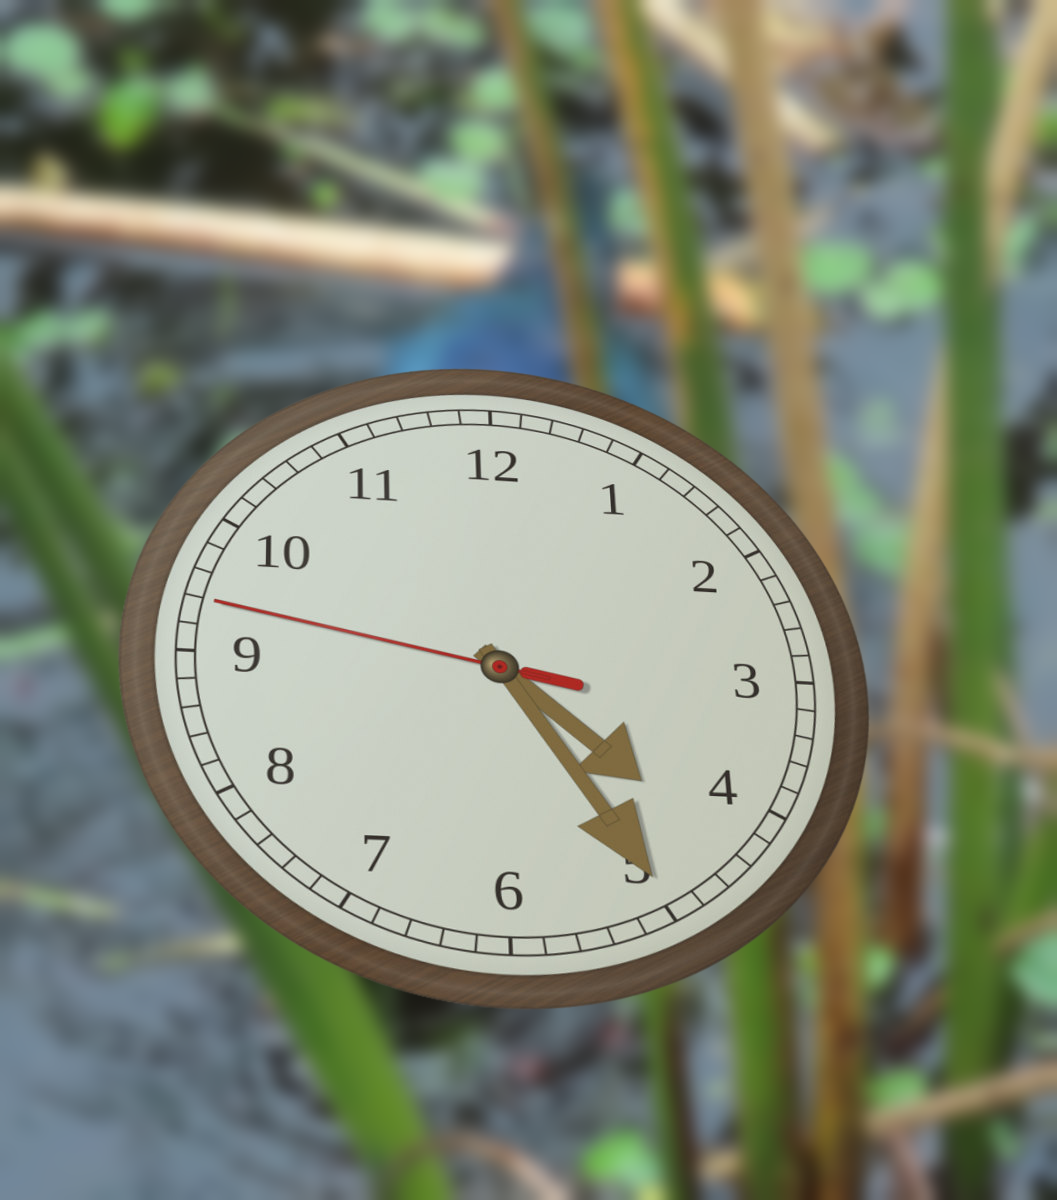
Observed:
{"hour": 4, "minute": 24, "second": 47}
